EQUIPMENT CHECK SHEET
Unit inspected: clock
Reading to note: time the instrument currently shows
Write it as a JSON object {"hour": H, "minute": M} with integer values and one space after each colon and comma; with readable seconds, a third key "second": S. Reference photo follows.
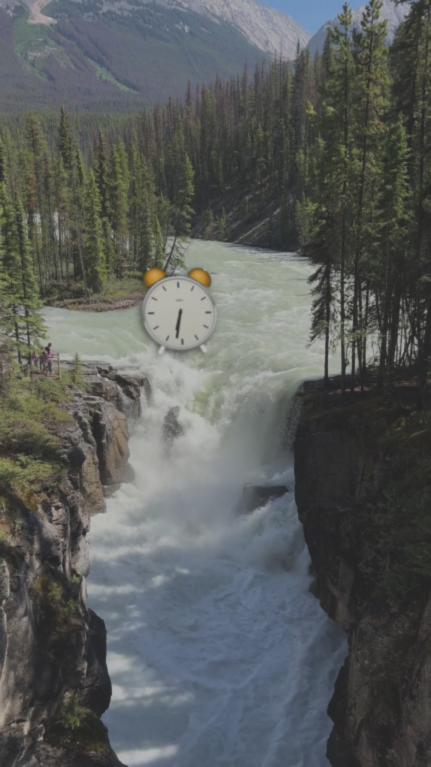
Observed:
{"hour": 6, "minute": 32}
